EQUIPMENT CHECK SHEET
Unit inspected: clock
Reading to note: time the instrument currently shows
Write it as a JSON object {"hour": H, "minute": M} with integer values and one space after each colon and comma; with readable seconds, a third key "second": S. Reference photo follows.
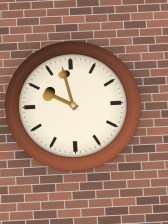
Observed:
{"hour": 9, "minute": 58}
